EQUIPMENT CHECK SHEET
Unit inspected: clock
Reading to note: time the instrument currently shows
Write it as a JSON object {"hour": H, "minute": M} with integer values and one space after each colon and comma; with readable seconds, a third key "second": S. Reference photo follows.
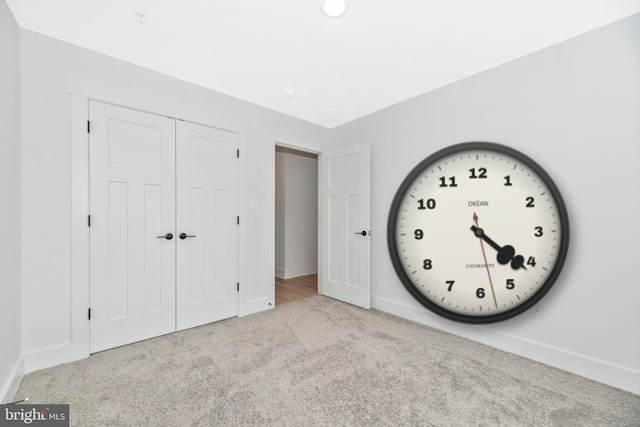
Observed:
{"hour": 4, "minute": 21, "second": 28}
